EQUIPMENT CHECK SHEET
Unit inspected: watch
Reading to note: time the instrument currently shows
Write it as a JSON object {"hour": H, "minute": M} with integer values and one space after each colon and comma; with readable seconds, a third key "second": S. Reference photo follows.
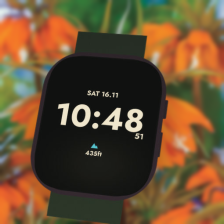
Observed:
{"hour": 10, "minute": 48, "second": 51}
